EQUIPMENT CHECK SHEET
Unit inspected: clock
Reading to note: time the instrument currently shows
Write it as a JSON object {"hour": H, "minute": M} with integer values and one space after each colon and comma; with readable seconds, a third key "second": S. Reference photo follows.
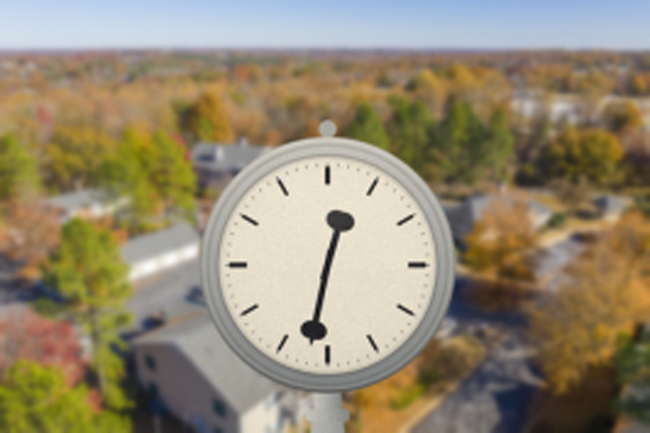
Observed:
{"hour": 12, "minute": 32}
